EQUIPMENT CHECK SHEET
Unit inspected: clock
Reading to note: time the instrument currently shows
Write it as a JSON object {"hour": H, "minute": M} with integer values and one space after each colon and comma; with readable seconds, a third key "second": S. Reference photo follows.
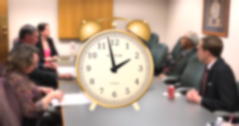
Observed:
{"hour": 1, "minute": 58}
